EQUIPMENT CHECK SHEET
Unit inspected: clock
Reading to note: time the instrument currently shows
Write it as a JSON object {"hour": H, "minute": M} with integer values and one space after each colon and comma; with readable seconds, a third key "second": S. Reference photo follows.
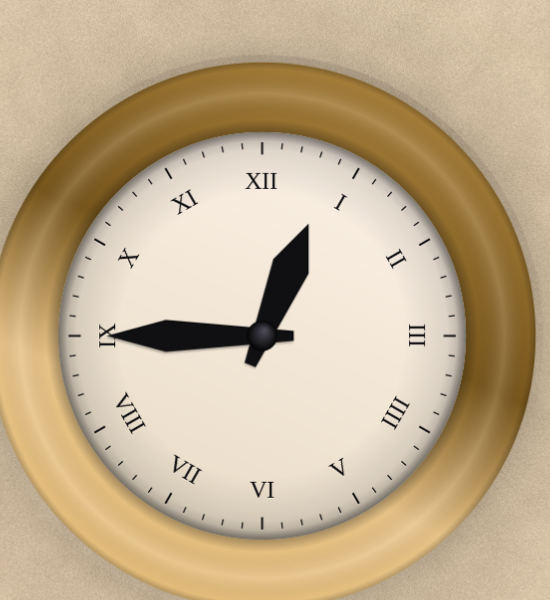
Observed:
{"hour": 12, "minute": 45}
